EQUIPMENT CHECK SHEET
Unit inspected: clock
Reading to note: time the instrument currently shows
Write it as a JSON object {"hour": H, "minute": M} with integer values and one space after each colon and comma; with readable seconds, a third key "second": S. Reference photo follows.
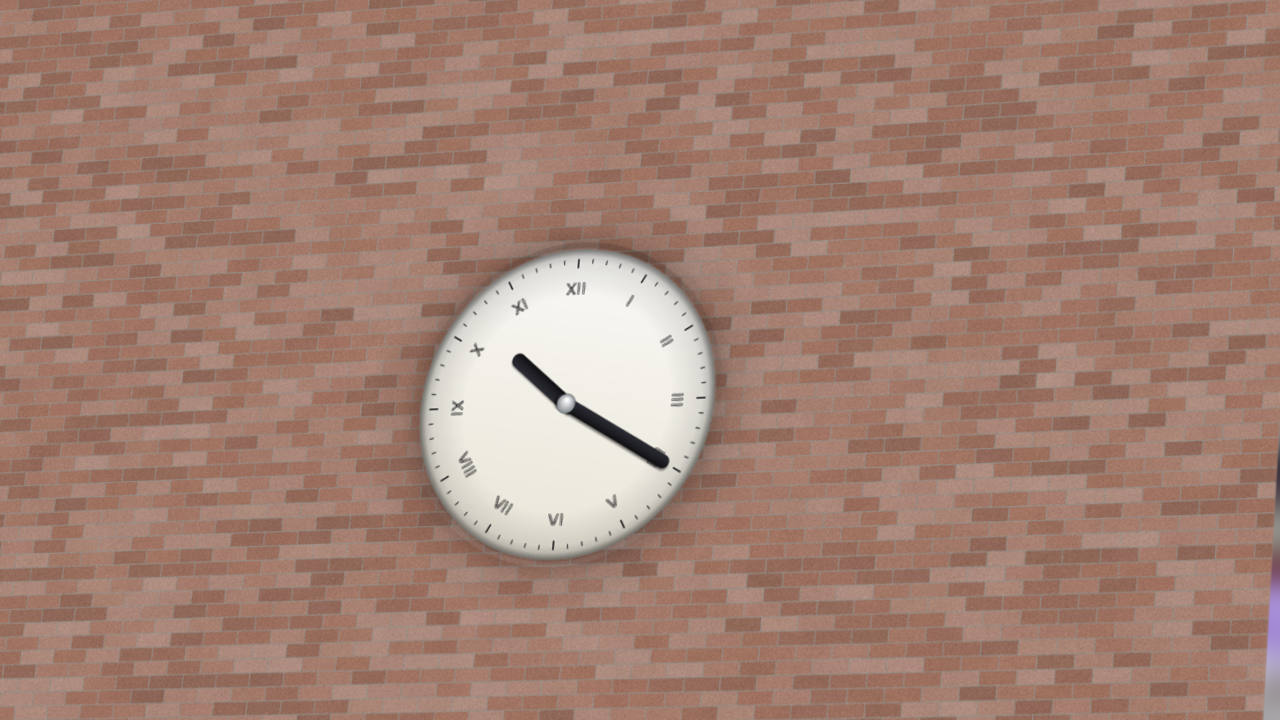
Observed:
{"hour": 10, "minute": 20}
